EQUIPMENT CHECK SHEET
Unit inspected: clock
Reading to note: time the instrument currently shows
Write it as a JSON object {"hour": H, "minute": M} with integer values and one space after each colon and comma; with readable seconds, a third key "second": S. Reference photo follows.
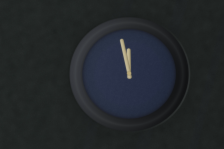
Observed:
{"hour": 11, "minute": 58}
